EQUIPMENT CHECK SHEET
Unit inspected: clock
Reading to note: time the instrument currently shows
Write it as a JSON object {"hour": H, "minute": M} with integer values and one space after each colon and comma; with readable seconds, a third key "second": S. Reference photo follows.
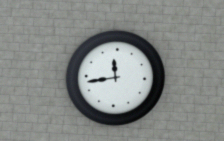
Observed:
{"hour": 11, "minute": 43}
